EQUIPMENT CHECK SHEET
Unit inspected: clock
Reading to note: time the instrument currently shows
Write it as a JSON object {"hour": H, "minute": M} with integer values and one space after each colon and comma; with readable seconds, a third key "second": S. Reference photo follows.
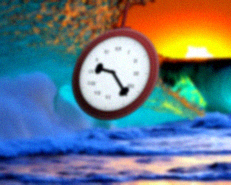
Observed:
{"hour": 9, "minute": 23}
